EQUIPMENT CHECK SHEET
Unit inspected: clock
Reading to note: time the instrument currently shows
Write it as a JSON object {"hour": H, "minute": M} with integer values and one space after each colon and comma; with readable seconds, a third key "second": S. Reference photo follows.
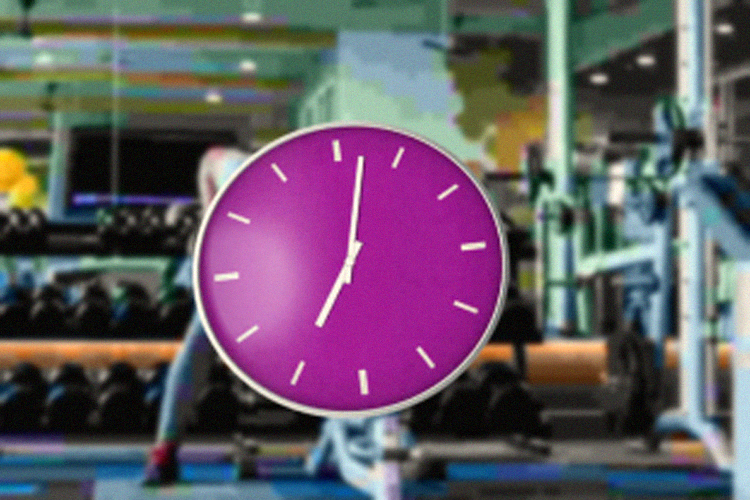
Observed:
{"hour": 7, "minute": 2}
